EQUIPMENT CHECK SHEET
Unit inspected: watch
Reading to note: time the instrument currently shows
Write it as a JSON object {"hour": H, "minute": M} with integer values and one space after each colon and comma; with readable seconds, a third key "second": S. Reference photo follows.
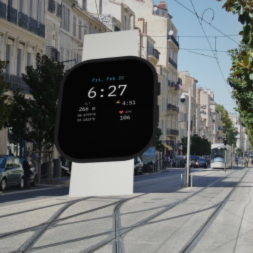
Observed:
{"hour": 6, "minute": 27}
